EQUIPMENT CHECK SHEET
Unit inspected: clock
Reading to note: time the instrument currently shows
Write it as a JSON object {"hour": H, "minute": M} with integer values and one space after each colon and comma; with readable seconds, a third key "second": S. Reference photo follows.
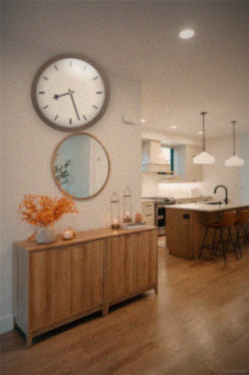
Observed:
{"hour": 8, "minute": 27}
